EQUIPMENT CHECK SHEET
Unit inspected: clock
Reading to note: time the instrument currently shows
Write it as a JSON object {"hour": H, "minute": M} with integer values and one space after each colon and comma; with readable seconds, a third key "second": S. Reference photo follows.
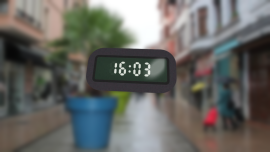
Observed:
{"hour": 16, "minute": 3}
